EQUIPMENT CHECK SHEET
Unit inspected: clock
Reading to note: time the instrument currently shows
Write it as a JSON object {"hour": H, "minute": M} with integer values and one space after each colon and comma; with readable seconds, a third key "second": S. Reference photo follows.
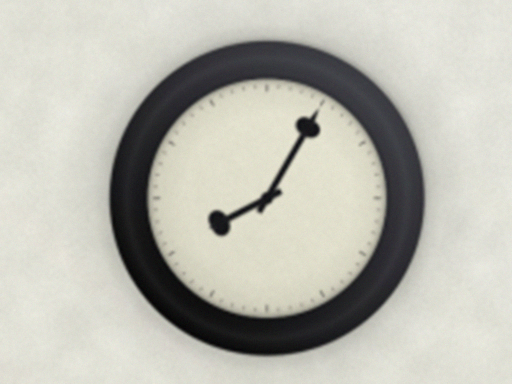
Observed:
{"hour": 8, "minute": 5}
